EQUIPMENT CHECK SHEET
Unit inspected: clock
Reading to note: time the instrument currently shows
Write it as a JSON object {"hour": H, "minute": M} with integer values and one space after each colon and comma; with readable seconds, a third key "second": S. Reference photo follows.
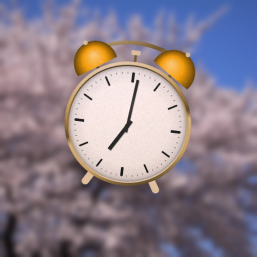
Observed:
{"hour": 7, "minute": 1}
